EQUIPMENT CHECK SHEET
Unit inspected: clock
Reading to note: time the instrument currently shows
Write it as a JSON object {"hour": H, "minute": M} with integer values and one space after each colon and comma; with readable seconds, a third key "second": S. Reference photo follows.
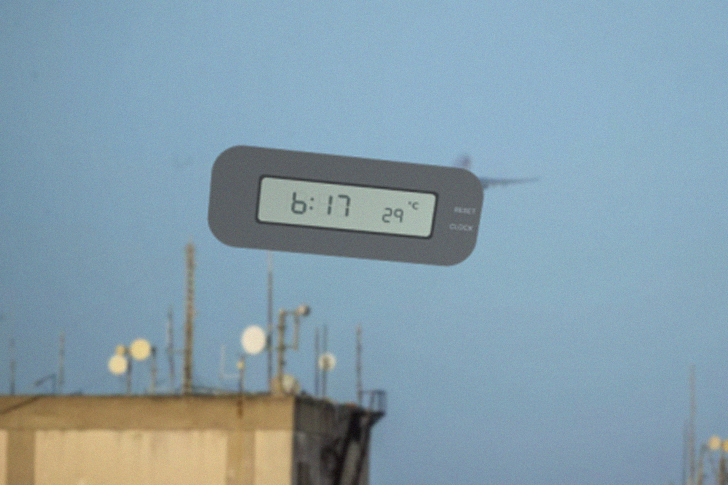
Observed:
{"hour": 6, "minute": 17}
